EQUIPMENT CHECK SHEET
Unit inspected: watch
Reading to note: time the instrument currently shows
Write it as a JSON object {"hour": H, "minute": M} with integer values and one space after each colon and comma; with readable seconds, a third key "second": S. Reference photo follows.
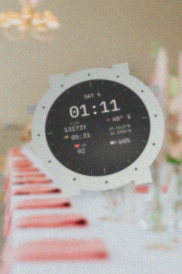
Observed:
{"hour": 1, "minute": 11}
